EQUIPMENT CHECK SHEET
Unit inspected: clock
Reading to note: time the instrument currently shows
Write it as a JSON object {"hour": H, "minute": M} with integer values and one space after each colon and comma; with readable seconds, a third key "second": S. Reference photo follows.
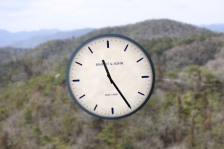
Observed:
{"hour": 11, "minute": 25}
